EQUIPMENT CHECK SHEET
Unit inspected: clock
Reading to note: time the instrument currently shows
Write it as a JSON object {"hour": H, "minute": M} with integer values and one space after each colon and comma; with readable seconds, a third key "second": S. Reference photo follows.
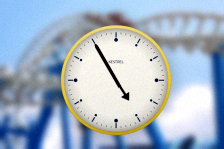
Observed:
{"hour": 4, "minute": 55}
